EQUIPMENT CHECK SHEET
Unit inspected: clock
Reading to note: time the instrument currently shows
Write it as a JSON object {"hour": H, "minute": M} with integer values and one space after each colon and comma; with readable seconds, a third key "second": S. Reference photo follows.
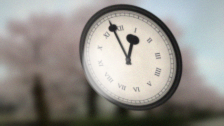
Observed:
{"hour": 12, "minute": 58}
